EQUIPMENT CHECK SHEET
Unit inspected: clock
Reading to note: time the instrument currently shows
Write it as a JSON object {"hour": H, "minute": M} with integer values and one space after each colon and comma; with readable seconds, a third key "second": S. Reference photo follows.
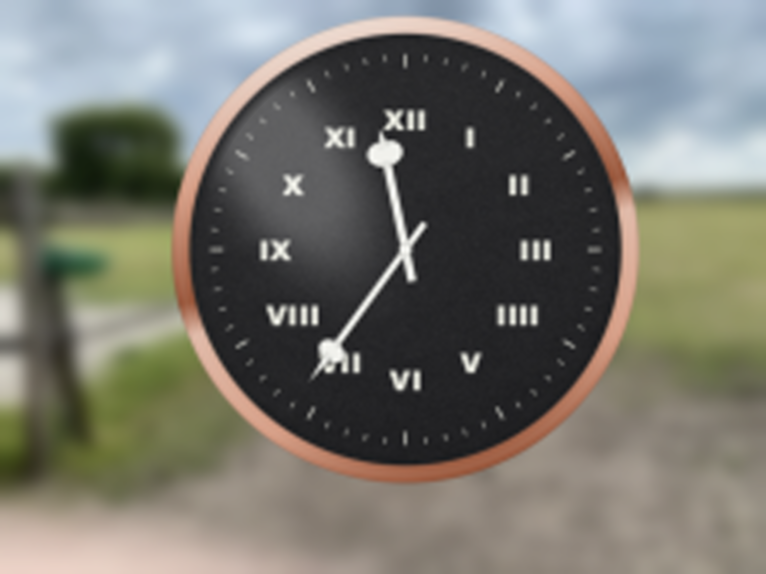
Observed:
{"hour": 11, "minute": 36}
